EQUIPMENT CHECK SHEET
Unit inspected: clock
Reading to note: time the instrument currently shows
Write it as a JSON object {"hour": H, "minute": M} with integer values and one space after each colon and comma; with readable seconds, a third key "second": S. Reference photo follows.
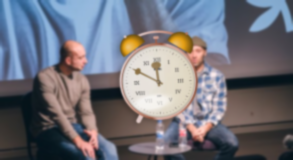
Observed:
{"hour": 11, "minute": 50}
